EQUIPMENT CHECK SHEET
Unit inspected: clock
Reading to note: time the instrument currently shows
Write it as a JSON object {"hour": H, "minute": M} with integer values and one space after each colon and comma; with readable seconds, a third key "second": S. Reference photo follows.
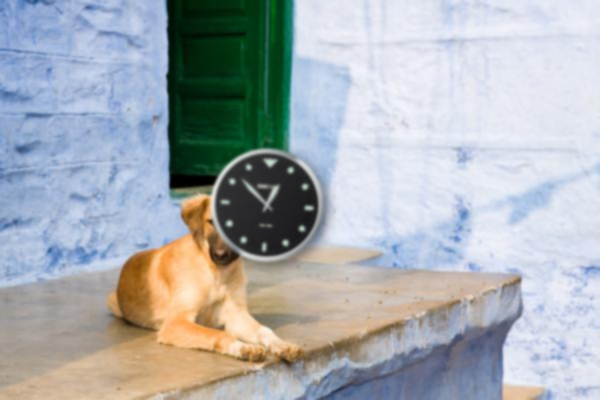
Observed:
{"hour": 12, "minute": 52}
